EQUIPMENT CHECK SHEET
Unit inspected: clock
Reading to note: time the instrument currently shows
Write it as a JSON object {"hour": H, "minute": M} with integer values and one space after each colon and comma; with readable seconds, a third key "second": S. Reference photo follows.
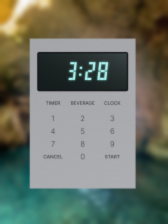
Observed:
{"hour": 3, "minute": 28}
